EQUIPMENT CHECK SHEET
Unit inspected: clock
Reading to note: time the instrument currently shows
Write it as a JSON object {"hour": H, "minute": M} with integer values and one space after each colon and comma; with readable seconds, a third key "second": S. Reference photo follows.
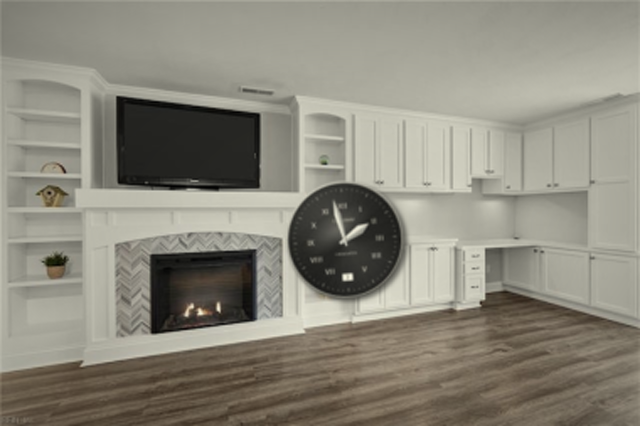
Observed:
{"hour": 1, "minute": 58}
